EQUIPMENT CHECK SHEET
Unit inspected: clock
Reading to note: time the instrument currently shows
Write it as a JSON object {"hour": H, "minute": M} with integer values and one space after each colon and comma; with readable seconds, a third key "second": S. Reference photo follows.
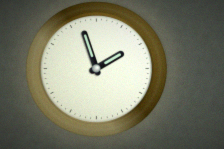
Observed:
{"hour": 1, "minute": 57}
